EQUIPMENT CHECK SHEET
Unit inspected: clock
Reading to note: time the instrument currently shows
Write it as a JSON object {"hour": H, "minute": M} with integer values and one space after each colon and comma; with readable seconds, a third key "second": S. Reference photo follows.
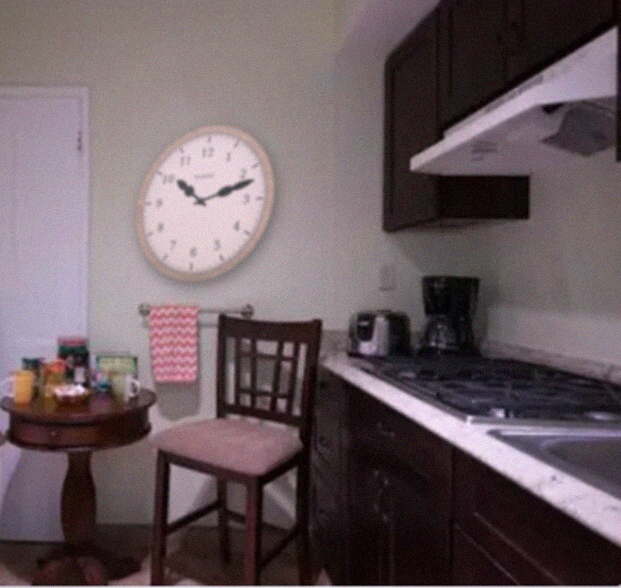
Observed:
{"hour": 10, "minute": 12}
